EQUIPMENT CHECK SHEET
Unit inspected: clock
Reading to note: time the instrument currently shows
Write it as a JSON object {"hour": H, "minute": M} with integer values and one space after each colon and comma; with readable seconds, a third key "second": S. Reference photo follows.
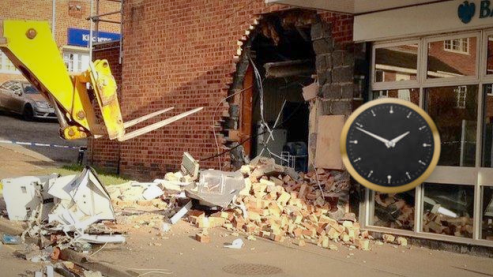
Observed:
{"hour": 1, "minute": 49}
